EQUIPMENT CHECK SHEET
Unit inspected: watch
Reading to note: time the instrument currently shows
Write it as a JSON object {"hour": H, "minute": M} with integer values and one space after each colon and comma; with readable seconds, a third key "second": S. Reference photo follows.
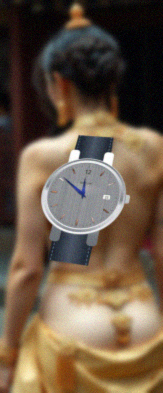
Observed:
{"hour": 11, "minute": 51}
